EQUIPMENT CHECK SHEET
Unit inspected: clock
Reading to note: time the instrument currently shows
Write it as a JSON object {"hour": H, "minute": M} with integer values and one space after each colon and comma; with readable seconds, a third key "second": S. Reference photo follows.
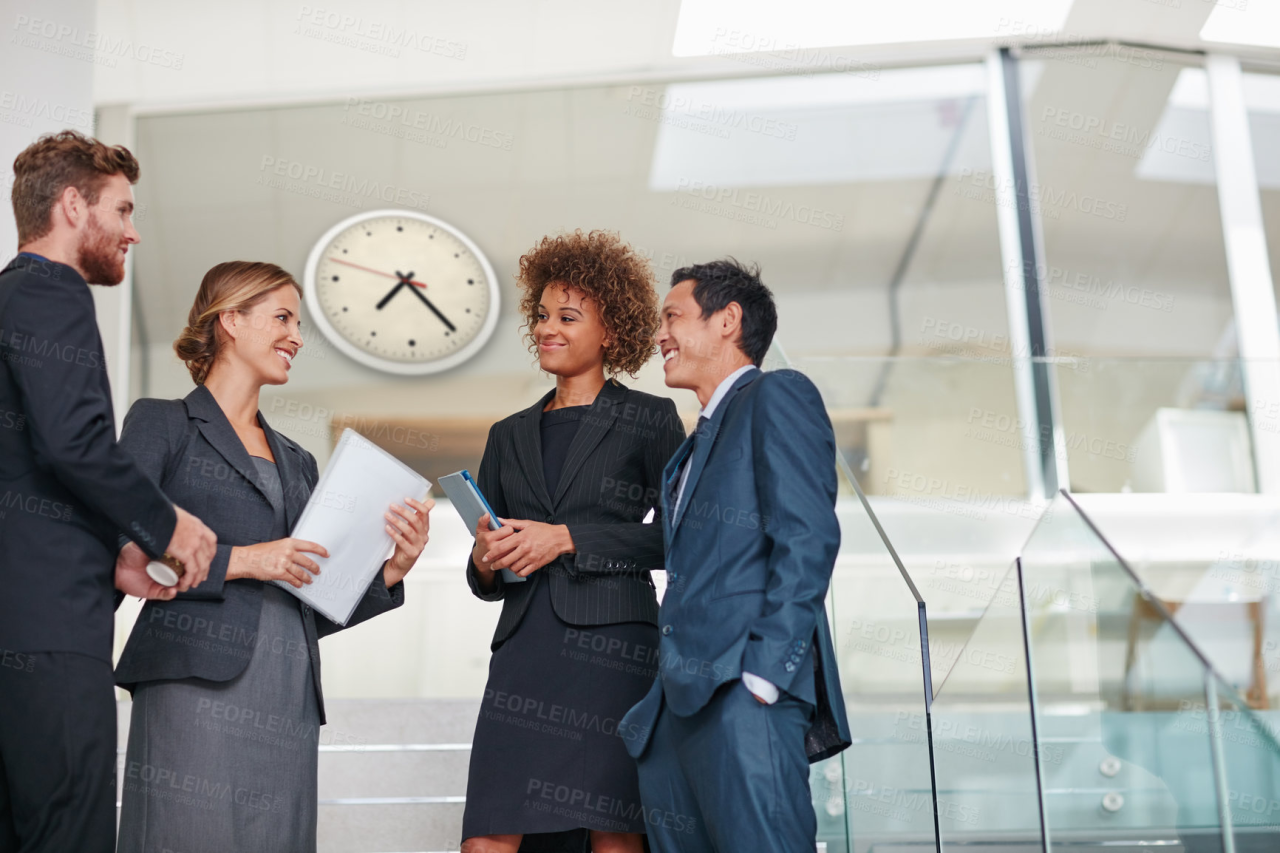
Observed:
{"hour": 7, "minute": 23, "second": 48}
